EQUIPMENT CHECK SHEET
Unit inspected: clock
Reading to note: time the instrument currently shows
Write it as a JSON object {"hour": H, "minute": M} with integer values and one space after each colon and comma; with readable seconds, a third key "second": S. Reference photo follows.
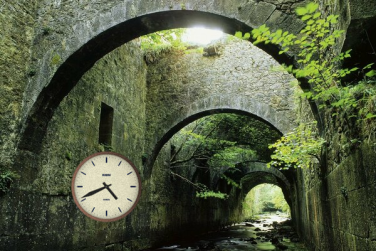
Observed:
{"hour": 4, "minute": 41}
